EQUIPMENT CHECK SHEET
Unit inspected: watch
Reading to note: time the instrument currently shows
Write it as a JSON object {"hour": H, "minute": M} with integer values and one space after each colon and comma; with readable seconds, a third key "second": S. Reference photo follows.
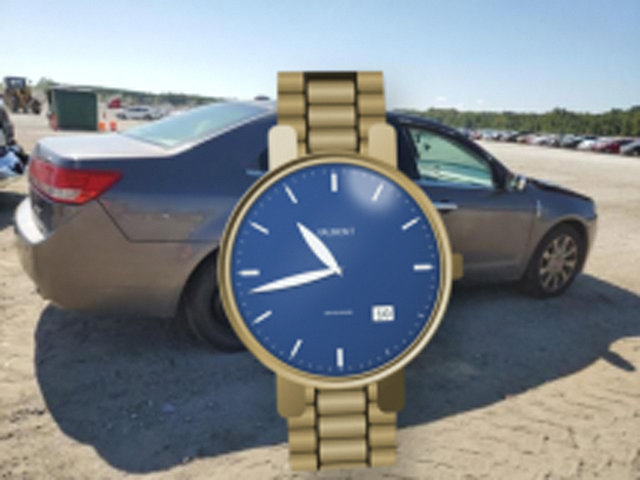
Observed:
{"hour": 10, "minute": 43}
